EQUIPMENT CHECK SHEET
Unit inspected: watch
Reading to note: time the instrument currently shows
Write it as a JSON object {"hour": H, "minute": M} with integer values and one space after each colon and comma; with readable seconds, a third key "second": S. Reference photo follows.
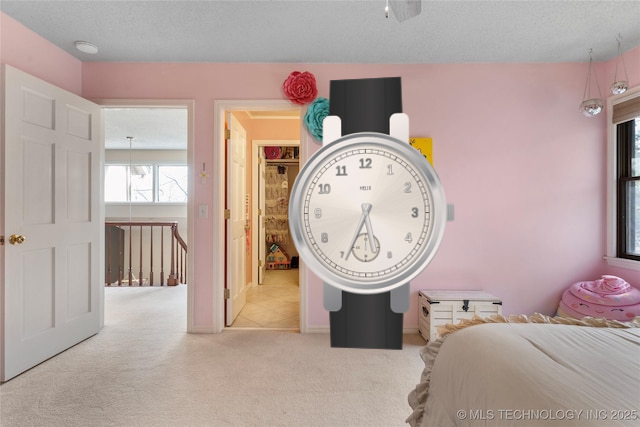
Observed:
{"hour": 5, "minute": 34}
